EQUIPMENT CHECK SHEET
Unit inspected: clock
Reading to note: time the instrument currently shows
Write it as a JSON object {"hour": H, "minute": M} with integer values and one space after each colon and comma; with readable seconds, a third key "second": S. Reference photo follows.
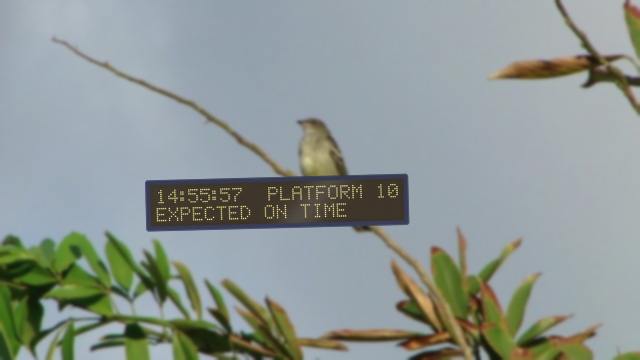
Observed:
{"hour": 14, "minute": 55, "second": 57}
